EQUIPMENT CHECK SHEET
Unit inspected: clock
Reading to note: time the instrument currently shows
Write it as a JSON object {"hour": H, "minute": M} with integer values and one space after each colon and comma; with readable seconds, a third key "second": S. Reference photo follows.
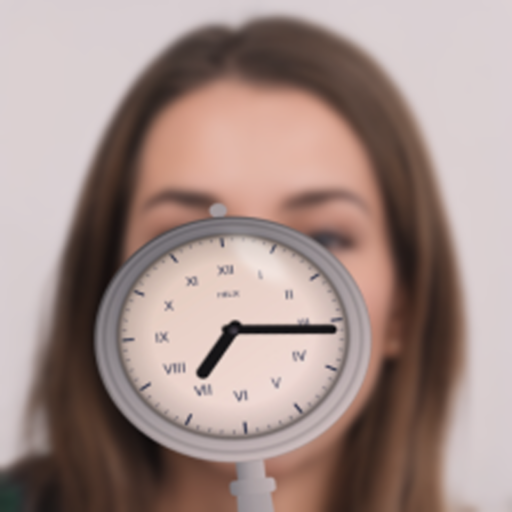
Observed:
{"hour": 7, "minute": 16}
